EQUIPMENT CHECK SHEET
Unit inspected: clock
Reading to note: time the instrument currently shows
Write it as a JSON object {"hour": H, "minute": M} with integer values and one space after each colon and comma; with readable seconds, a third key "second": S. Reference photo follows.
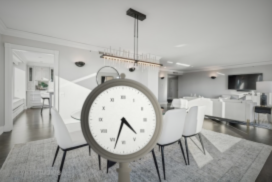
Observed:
{"hour": 4, "minute": 33}
